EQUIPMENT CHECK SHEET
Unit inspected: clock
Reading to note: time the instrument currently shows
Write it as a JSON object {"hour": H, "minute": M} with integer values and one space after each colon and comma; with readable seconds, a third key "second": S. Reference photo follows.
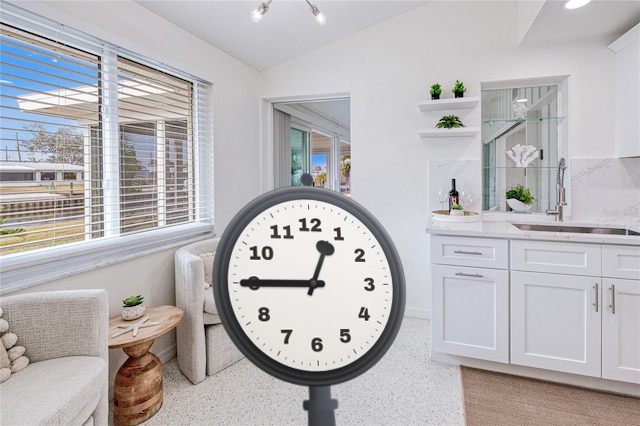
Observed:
{"hour": 12, "minute": 45}
